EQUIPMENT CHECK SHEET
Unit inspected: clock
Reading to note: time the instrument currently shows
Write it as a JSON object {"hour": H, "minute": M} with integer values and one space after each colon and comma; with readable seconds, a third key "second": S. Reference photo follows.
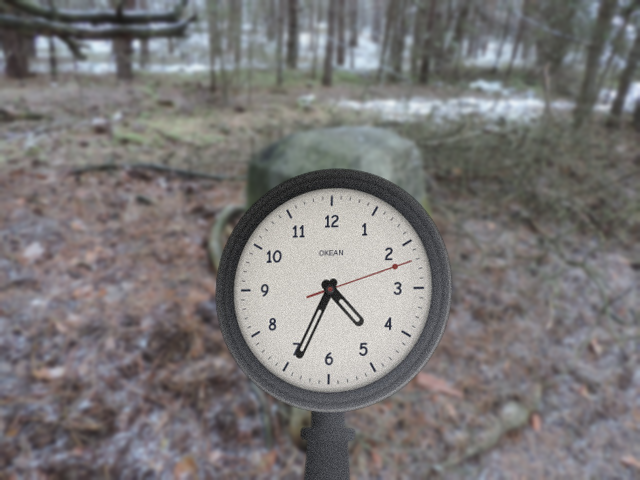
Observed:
{"hour": 4, "minute": 34, "second": 12}
